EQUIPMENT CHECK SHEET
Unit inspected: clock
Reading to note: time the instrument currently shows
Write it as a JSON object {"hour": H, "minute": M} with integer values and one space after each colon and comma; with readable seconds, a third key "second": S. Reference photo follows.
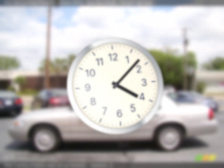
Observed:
{"hour": 4, "minute": 8}
